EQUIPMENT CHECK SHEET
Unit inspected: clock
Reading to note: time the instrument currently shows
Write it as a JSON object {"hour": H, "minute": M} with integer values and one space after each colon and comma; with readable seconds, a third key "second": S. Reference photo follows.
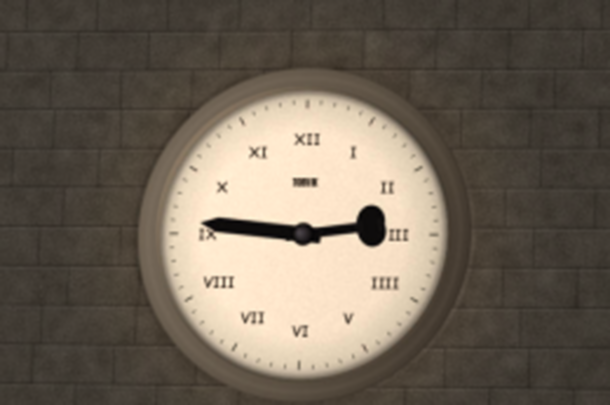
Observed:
{"hour": 2, "minute": 46}
